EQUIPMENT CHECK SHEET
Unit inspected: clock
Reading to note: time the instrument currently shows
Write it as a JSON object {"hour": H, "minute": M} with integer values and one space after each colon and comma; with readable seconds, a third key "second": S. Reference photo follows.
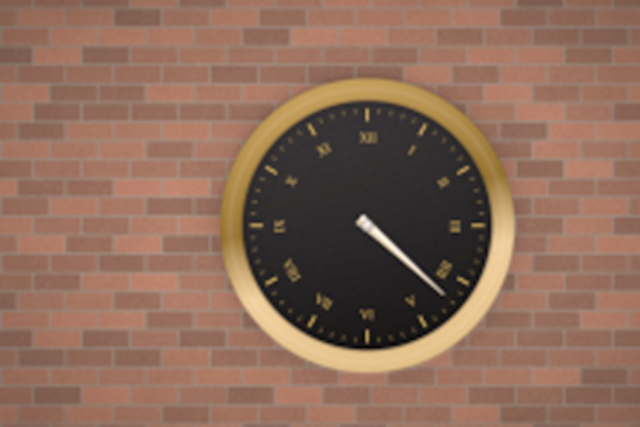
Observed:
{"hour": 4, "minute": 22}
